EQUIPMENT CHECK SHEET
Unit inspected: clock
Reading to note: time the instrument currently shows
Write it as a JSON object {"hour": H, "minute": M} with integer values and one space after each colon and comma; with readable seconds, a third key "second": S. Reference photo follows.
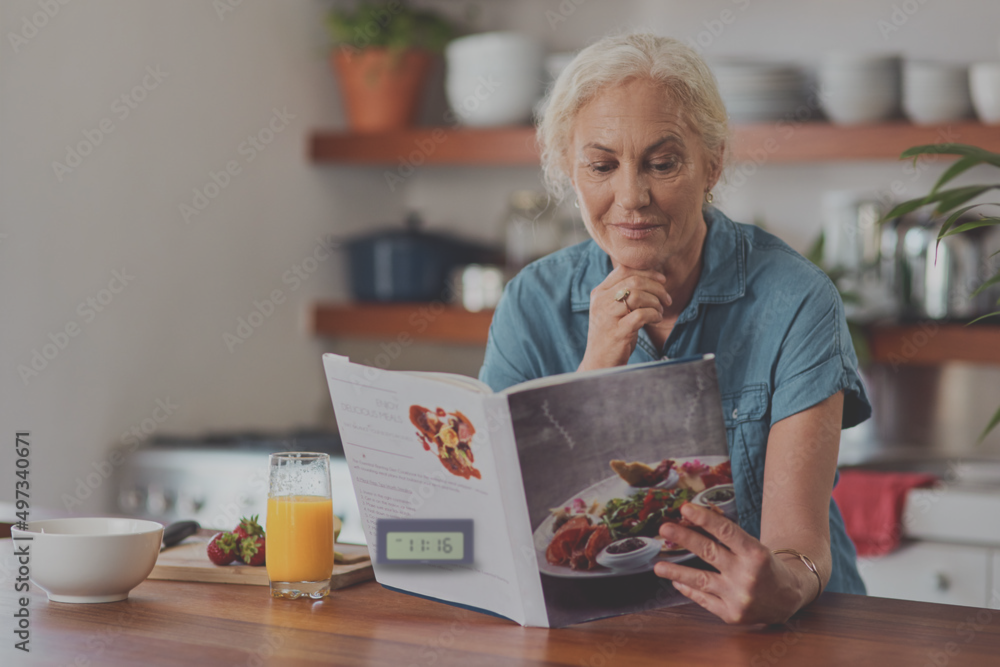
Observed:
{"hour": 11, "minute": 16}
